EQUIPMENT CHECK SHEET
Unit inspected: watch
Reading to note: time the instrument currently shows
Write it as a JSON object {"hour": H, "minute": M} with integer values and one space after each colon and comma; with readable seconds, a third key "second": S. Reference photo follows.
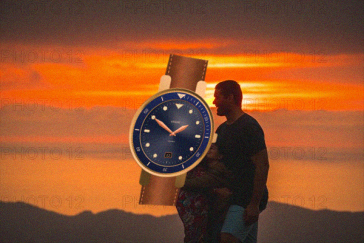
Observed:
{"hour": 1, "minute": 50}
